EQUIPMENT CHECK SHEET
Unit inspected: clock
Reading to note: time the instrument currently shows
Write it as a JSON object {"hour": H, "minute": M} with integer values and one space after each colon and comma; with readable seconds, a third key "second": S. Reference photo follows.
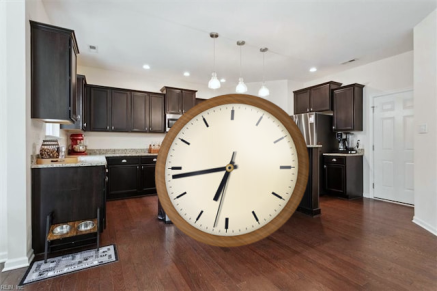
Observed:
{"hour": 6, "minute": 43, "second": 32}
